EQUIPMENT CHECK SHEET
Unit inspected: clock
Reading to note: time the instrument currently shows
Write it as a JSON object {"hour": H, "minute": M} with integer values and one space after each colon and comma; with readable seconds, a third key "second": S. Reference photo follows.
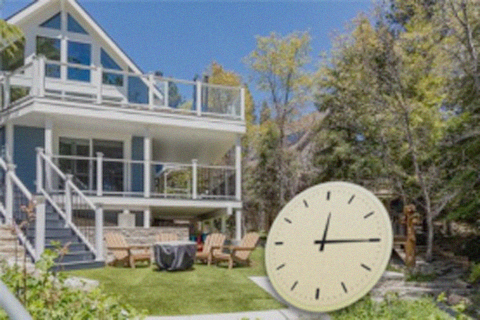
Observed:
{"hour": 12, "minute": 15}
